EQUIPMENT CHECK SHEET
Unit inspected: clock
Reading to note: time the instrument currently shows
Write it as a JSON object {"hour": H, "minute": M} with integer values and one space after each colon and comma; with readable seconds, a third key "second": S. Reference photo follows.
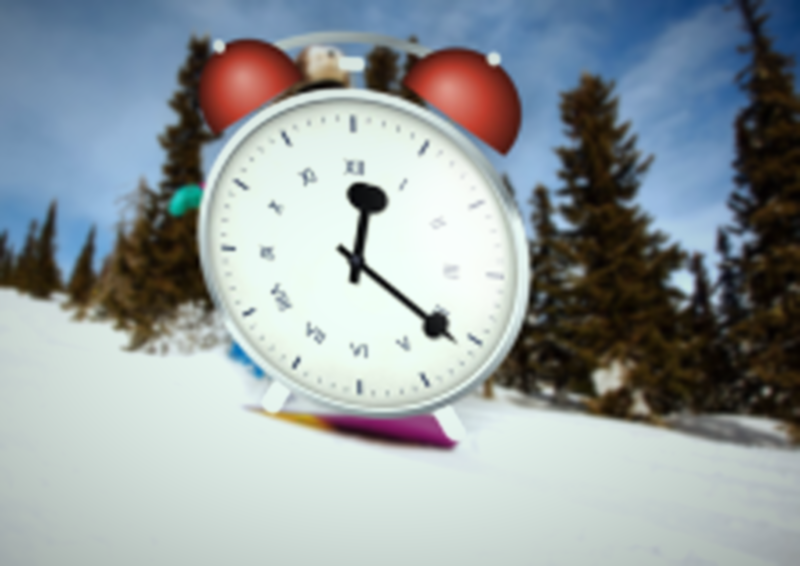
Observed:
{"hour": 12, "minute": 21}
